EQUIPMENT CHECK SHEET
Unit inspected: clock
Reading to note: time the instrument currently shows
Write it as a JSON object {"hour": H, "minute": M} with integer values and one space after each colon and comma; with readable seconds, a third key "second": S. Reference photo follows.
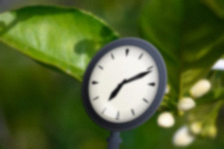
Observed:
{"hour": 7, "minute": 11}
